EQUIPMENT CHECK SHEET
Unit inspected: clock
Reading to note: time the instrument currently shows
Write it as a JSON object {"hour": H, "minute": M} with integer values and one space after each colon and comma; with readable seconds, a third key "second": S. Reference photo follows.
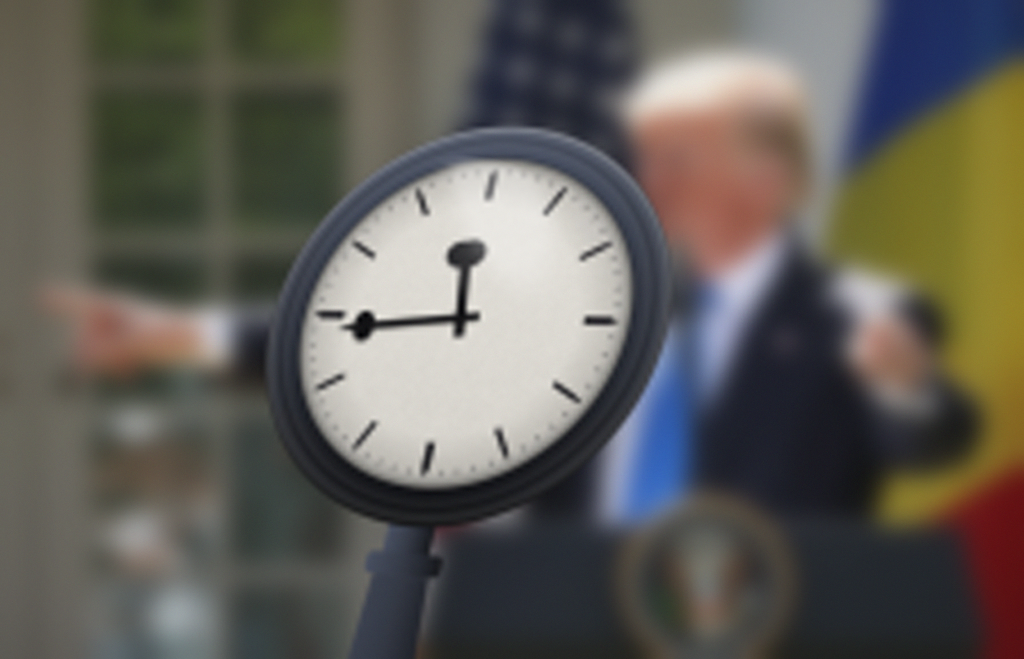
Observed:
{"hour": 11, "minute": 44}
